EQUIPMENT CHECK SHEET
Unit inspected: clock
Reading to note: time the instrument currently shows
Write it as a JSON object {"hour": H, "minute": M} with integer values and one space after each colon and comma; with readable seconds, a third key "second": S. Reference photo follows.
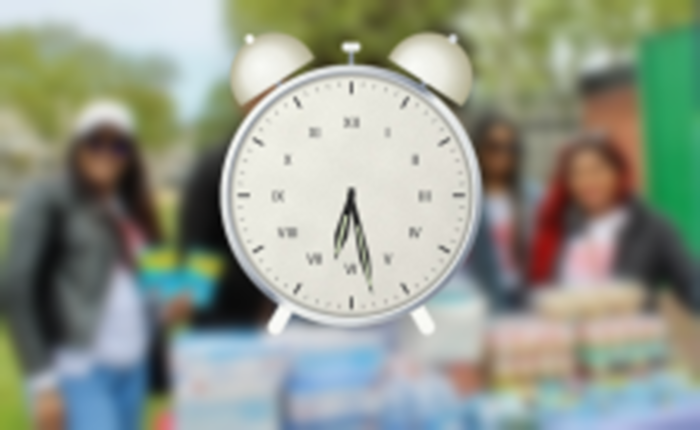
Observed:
{"hour": 6, "minute": 28}
